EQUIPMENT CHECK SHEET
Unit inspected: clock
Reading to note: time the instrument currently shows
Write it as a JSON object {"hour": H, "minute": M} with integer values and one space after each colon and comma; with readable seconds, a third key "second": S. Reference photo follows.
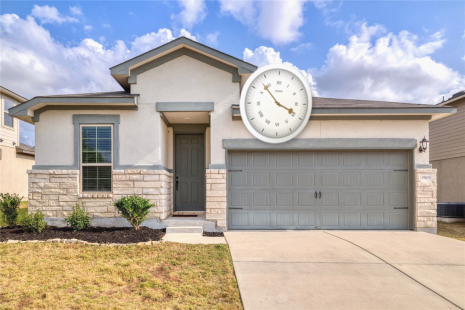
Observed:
{"hour": 3, "minute": 53}
